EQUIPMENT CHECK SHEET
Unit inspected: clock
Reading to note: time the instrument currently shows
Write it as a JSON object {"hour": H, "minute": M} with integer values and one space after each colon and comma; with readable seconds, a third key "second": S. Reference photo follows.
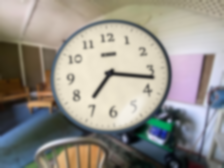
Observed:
{"hour": 7, "minute": 17}
